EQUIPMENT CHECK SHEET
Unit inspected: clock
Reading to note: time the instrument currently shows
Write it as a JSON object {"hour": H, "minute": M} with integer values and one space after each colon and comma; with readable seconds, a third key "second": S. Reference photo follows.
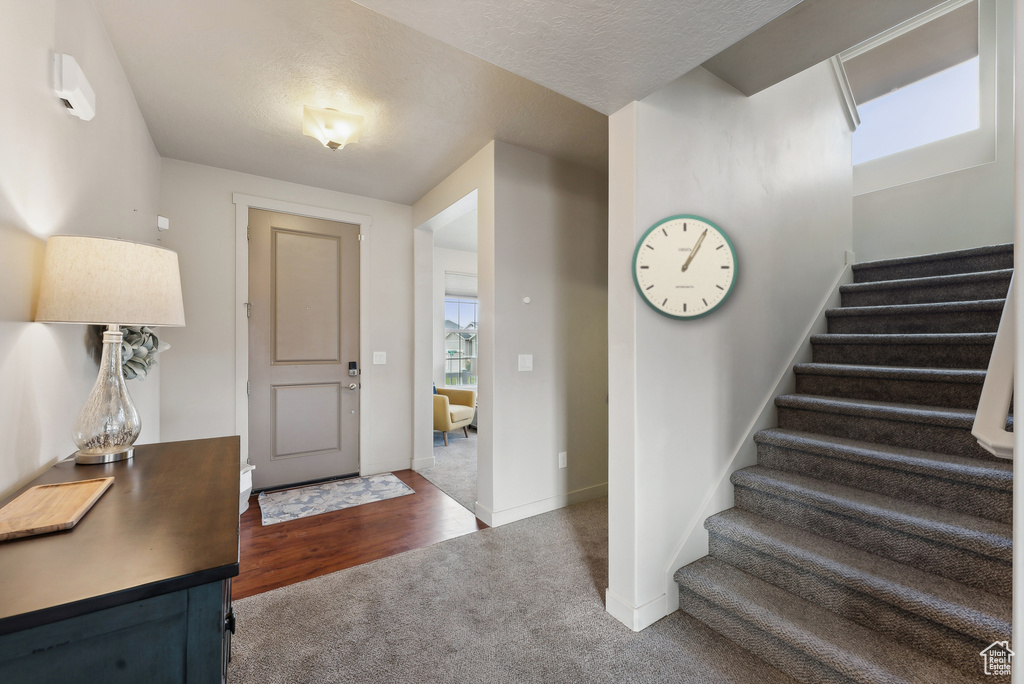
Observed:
{"hour": 1, "minute": 5}
